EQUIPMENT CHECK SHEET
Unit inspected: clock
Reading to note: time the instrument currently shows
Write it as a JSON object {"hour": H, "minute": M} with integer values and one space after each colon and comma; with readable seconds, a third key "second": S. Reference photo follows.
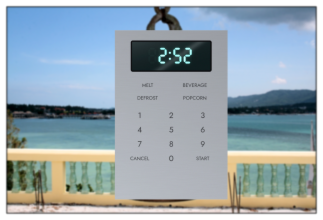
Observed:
{"hour": 2, "minute": 52}
